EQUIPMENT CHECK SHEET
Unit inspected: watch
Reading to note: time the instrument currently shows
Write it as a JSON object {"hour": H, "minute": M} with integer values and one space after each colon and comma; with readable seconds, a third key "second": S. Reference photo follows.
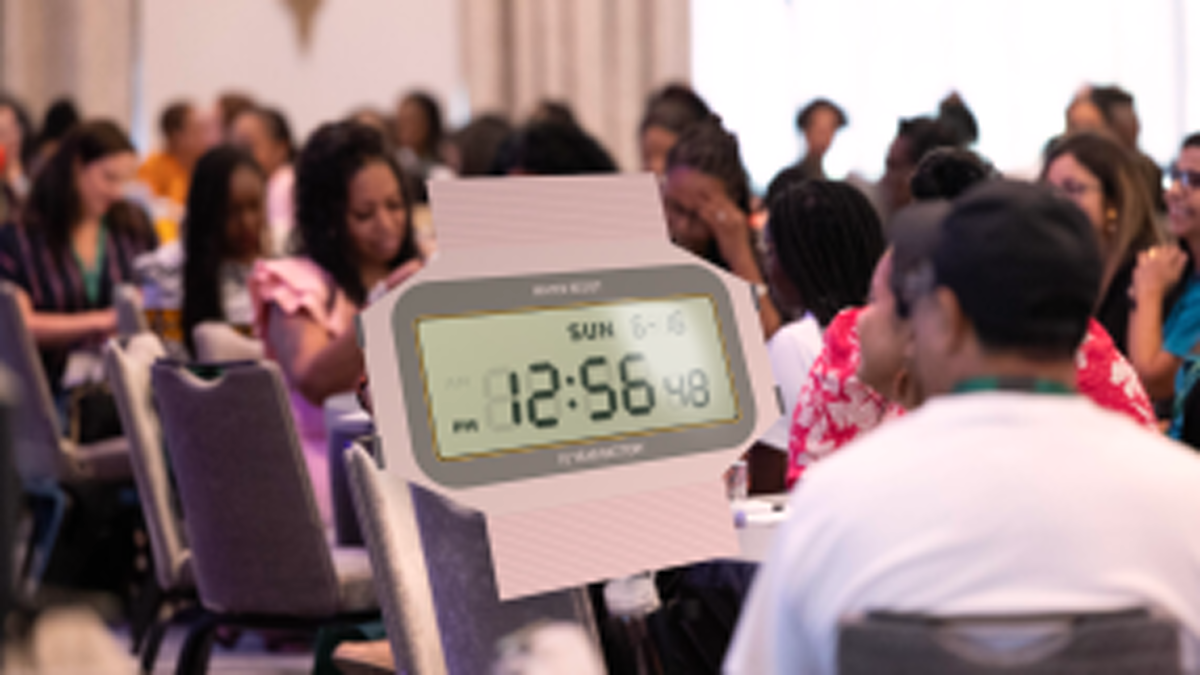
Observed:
{"hour": 12, "minute": 56, "second": 48}
